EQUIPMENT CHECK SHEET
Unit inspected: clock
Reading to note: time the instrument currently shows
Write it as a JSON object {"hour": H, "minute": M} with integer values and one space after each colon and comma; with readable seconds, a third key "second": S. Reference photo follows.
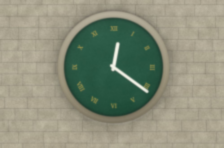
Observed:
{"hour": 12, "minute": 21}
